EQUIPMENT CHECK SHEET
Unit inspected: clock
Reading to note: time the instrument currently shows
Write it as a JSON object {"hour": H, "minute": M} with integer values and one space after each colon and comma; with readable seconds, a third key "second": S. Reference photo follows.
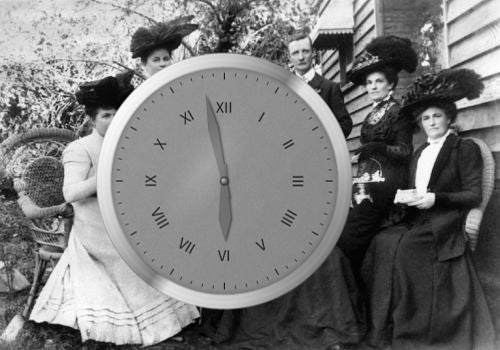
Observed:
{"hour": 5, "minute": 58}
